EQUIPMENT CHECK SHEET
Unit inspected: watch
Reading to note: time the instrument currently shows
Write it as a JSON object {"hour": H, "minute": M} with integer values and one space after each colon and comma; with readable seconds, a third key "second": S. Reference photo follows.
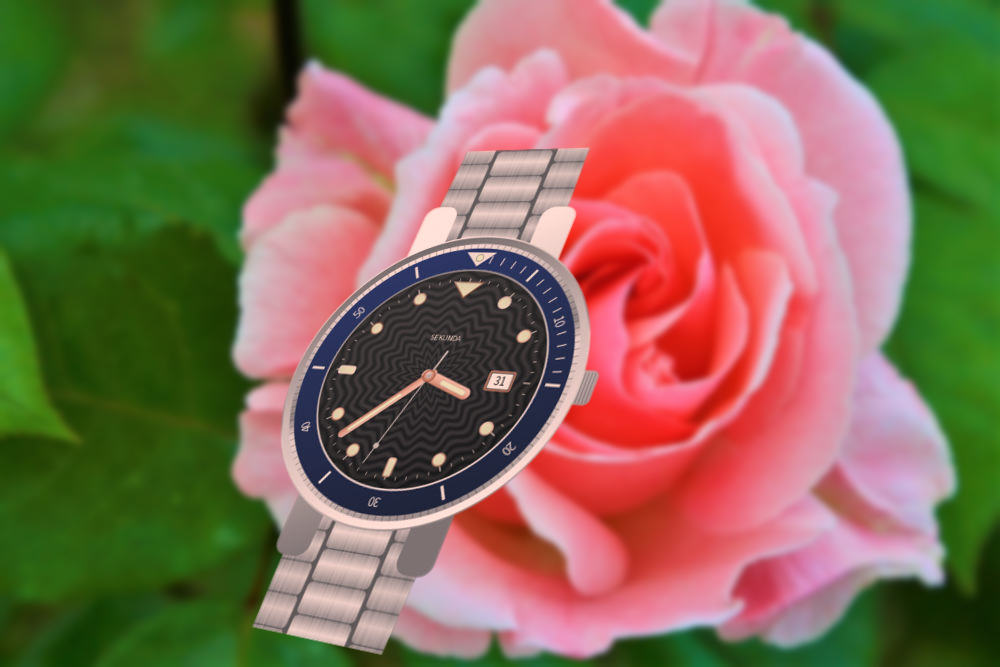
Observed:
{"hour": 3, "minute": 37, "second": 33}
